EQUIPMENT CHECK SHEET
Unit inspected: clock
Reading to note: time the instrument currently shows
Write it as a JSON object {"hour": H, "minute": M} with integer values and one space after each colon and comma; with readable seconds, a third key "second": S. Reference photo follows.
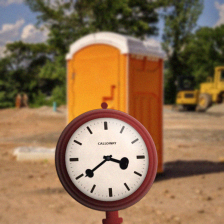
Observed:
{"hour": 3, "minute": 39}
